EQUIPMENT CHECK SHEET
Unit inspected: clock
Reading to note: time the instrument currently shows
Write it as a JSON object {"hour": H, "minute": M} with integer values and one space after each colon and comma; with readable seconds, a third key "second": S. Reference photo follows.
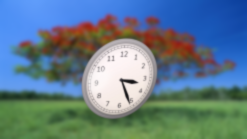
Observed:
{"hour": 3, "minute": 26}
